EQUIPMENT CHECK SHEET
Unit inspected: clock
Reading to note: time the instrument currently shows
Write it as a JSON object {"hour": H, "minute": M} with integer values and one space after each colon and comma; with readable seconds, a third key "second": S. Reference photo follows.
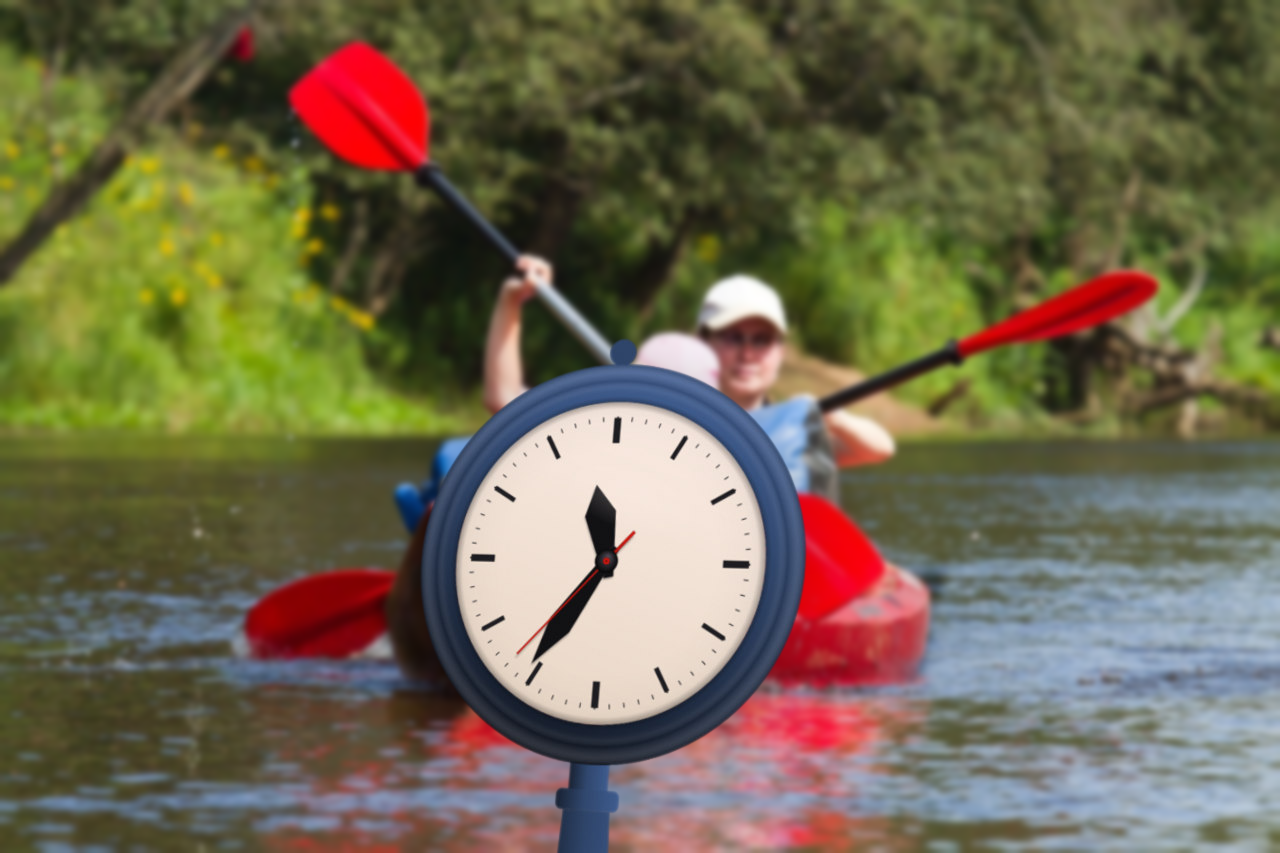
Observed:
{"hour": 11, "minute": 35, "second": 37}
